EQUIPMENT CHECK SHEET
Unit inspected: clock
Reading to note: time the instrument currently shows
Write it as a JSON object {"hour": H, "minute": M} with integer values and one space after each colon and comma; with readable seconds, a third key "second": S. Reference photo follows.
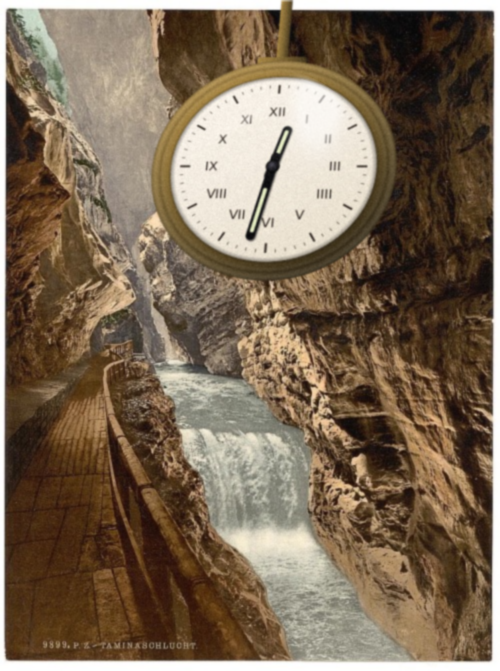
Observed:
{"hour": 12, "minute": 32}
